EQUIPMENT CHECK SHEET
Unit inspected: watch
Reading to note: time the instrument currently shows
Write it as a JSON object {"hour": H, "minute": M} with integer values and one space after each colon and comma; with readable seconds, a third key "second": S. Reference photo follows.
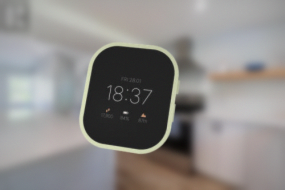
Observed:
{"hour": 18, "minute": 37}
